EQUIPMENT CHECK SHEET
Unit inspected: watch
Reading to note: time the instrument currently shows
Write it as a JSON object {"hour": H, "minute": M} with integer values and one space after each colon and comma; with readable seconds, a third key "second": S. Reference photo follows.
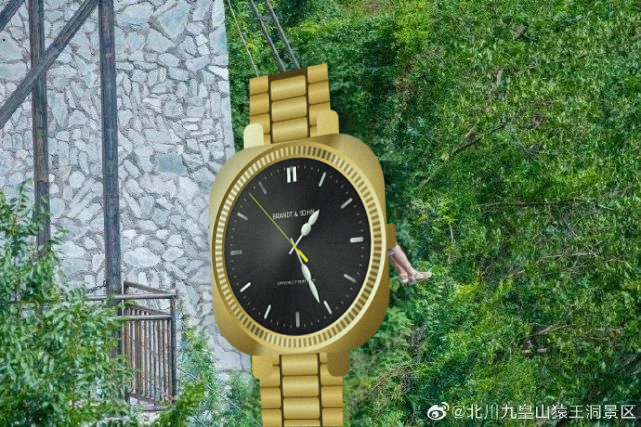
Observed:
{"hour": 1, "minute": 25, "second": 53}
